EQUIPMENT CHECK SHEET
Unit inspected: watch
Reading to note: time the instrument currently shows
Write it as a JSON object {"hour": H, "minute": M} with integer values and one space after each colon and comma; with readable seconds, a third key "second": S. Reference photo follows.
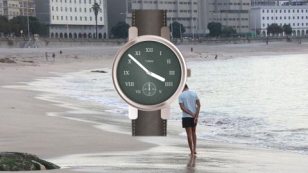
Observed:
{"hour": 3, "minute": 52}
